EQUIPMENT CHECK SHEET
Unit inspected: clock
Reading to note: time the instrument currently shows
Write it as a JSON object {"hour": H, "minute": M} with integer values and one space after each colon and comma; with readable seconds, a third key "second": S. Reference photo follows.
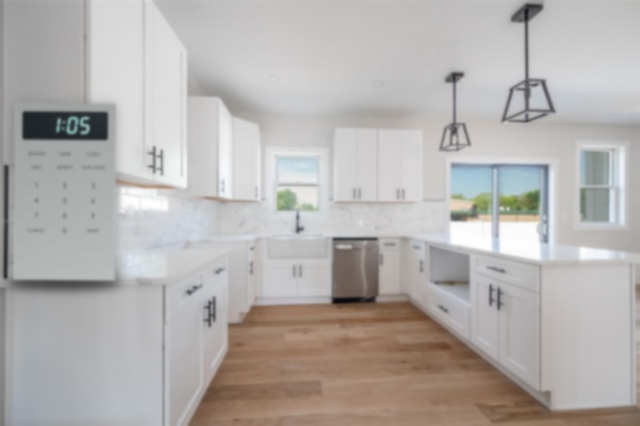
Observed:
{"hour": 1, "minute": 5}
